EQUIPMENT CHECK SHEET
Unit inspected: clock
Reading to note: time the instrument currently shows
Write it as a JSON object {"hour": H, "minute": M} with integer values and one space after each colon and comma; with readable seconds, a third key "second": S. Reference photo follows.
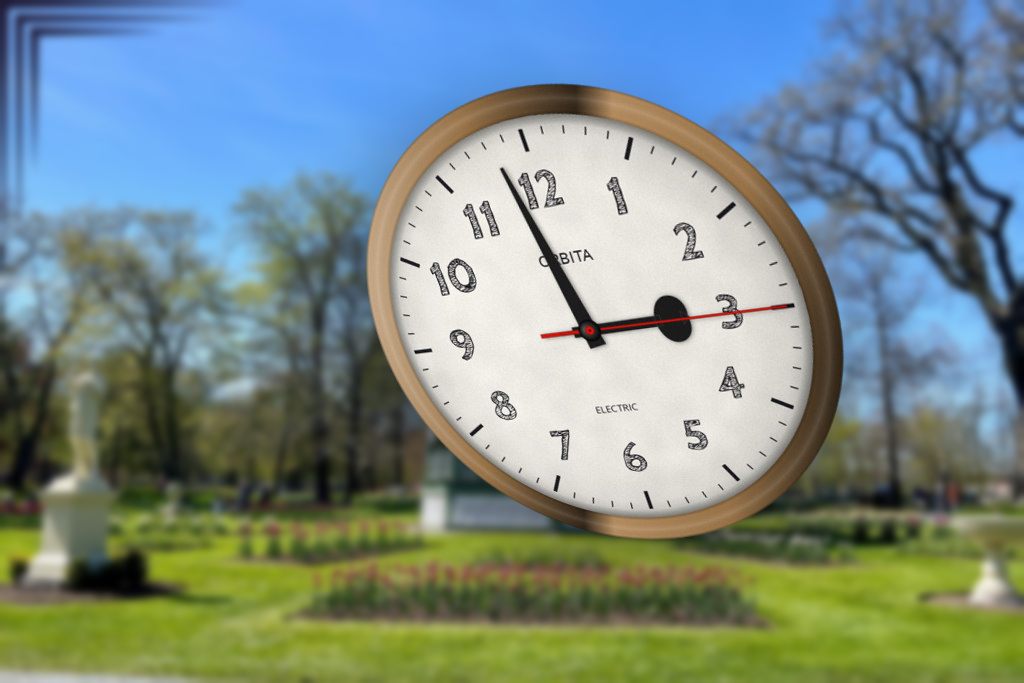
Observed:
{"hour": 2, "minute": 58, "second": 15}
